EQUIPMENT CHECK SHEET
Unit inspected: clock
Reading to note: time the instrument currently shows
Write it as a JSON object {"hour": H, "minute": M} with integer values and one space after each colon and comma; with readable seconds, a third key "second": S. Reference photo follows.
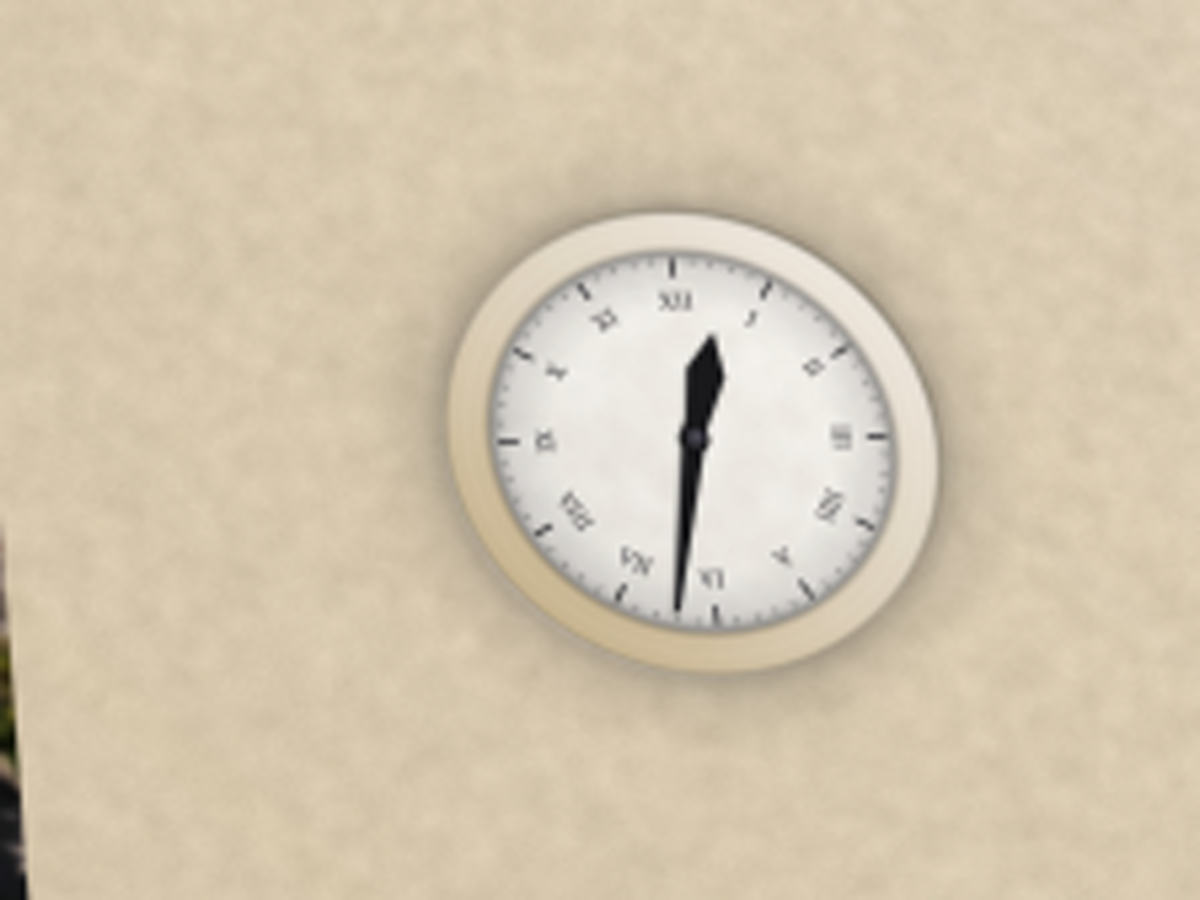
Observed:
{"hour": 12, "minute": 32}
